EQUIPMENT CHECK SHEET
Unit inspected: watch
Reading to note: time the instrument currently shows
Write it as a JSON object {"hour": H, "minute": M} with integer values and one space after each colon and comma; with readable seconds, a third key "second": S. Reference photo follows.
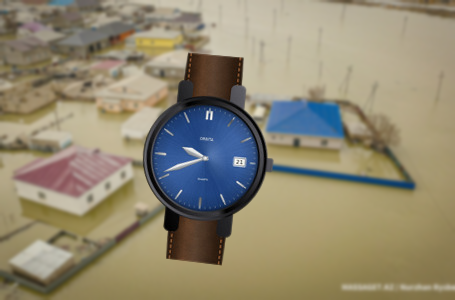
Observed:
{"hour": 9, "minute": 41}
